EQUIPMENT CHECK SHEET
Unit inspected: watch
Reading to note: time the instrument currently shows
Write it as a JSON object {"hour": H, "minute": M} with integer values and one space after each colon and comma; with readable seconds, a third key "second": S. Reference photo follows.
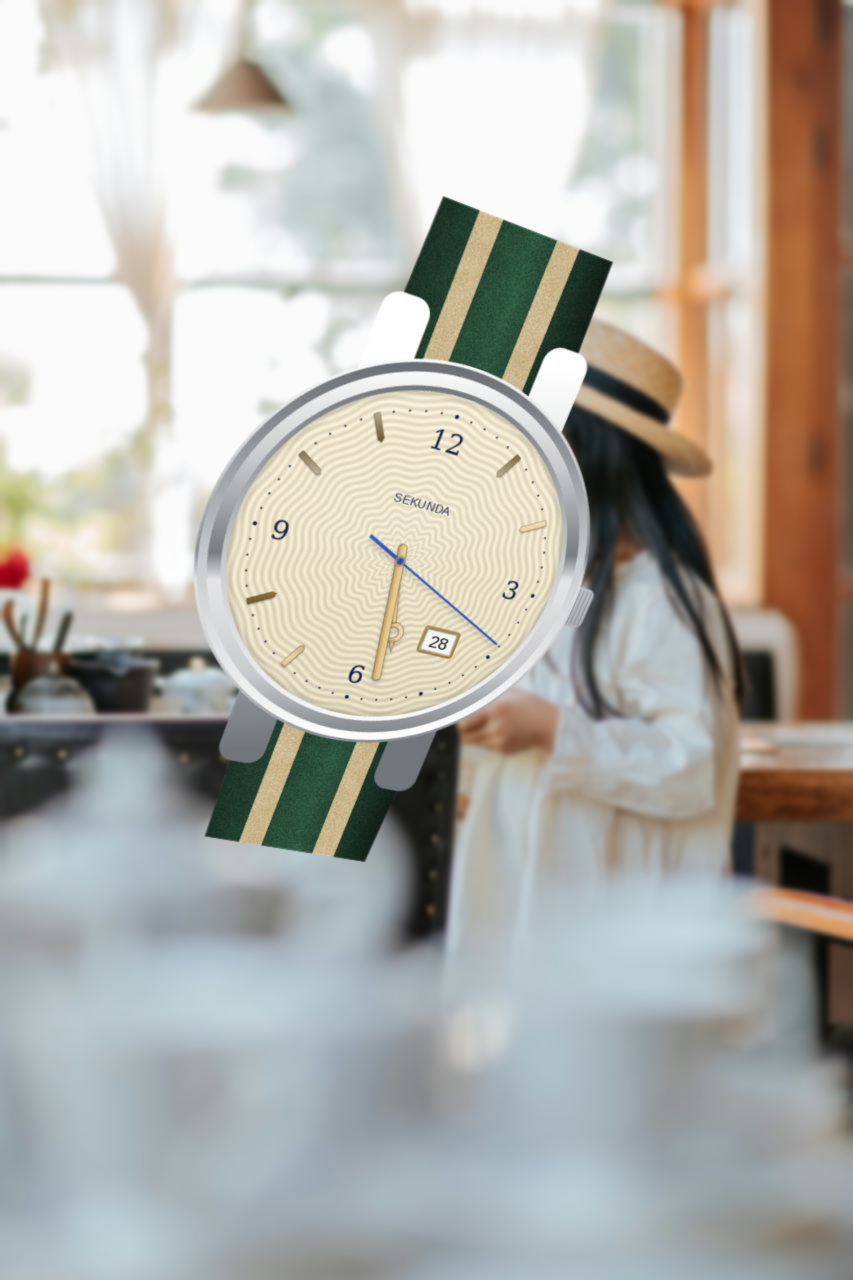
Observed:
{"hour": 5, "minute": 28, "second": 19}
